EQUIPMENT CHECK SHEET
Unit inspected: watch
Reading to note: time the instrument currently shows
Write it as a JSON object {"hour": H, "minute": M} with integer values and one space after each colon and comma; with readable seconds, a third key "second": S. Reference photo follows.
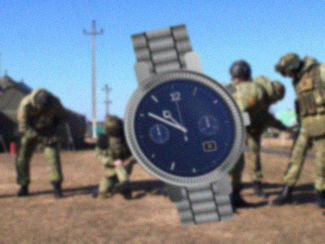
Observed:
{"hour": 10, "minute": 51}
